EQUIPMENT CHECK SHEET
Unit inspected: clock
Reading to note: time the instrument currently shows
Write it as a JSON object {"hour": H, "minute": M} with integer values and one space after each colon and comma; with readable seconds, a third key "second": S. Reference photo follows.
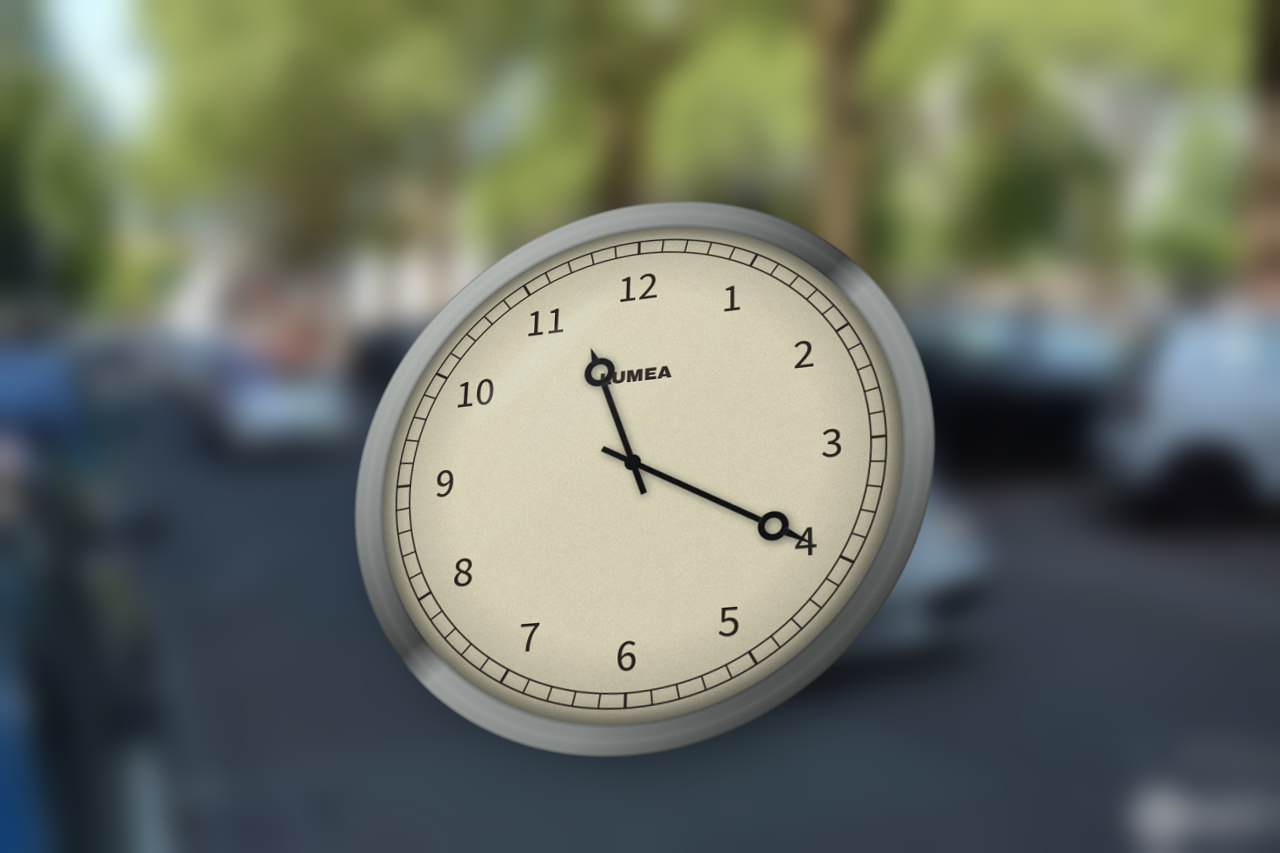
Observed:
{"hour": 11, "minute": 20}
